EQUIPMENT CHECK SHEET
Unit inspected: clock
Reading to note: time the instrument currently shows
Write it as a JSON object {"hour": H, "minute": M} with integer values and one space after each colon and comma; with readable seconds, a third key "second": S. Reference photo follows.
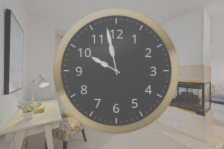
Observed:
{"hour": 9, "minute": 58}
